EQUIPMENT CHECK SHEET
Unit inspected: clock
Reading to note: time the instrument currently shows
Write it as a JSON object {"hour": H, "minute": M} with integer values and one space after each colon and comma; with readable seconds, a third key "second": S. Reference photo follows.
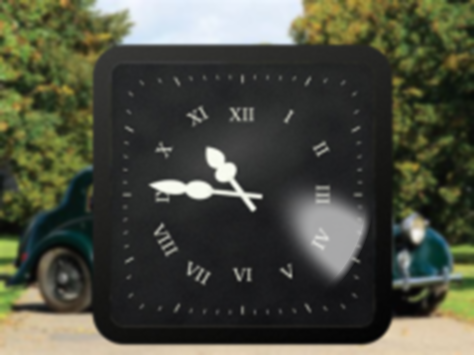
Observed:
{"hour": 10, "minute": 46}
